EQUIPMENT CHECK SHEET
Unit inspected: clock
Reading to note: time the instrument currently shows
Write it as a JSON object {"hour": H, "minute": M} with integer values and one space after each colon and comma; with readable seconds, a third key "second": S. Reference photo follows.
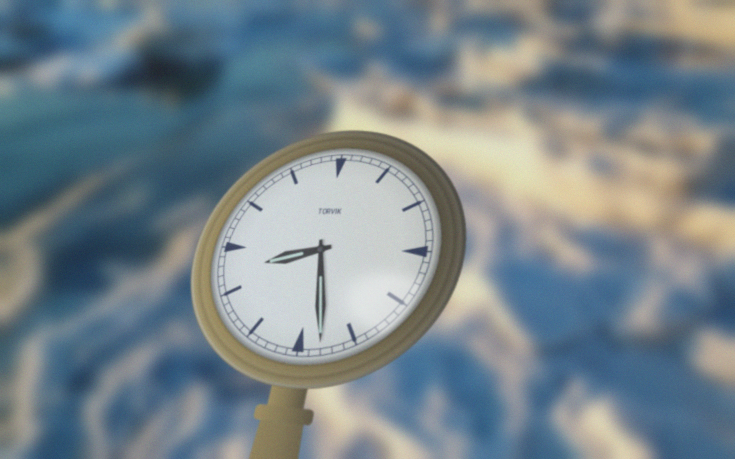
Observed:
{"hour": 8, "minute": 28}
